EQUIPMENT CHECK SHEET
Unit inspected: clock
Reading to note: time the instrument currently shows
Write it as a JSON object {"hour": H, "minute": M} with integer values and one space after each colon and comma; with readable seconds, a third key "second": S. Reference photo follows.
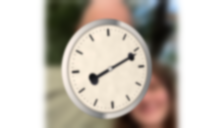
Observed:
{"hour": 8, "minute": 11}
